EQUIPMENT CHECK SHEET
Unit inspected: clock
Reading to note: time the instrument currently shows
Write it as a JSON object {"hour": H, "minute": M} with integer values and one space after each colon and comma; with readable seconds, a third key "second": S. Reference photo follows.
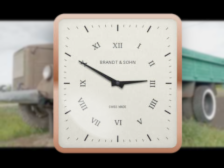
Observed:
{"hour": 2, "minute": 50}
